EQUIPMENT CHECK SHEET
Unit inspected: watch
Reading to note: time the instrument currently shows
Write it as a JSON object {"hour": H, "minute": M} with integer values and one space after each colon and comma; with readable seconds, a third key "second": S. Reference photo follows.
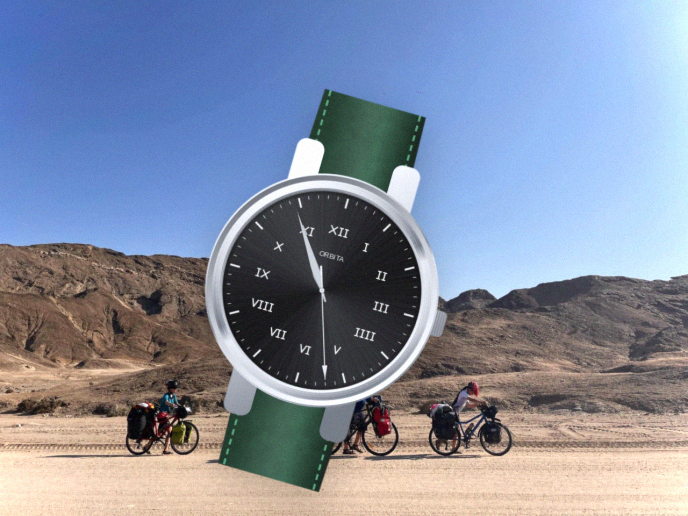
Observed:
{"hour": 10, "minute": 54, "second": 27}
